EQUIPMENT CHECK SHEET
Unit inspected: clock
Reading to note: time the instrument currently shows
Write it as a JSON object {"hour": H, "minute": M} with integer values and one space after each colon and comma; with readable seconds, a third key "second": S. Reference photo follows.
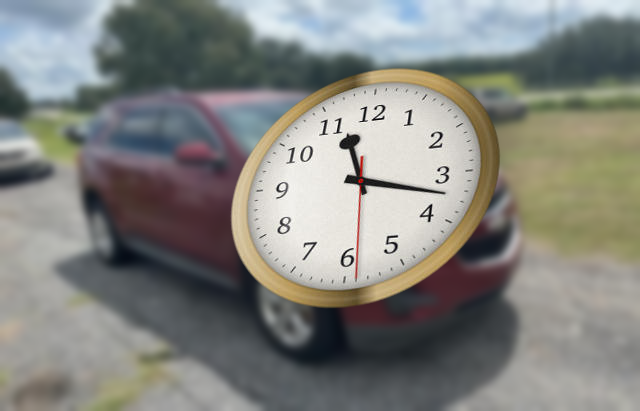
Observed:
{"hour": 11, "minute": 17, "second": 29}
